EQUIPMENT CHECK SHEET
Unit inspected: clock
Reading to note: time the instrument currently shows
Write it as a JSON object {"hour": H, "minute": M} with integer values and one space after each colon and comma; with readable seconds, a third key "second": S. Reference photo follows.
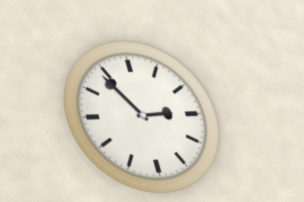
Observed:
{"hour": 2, "minute": 54}
